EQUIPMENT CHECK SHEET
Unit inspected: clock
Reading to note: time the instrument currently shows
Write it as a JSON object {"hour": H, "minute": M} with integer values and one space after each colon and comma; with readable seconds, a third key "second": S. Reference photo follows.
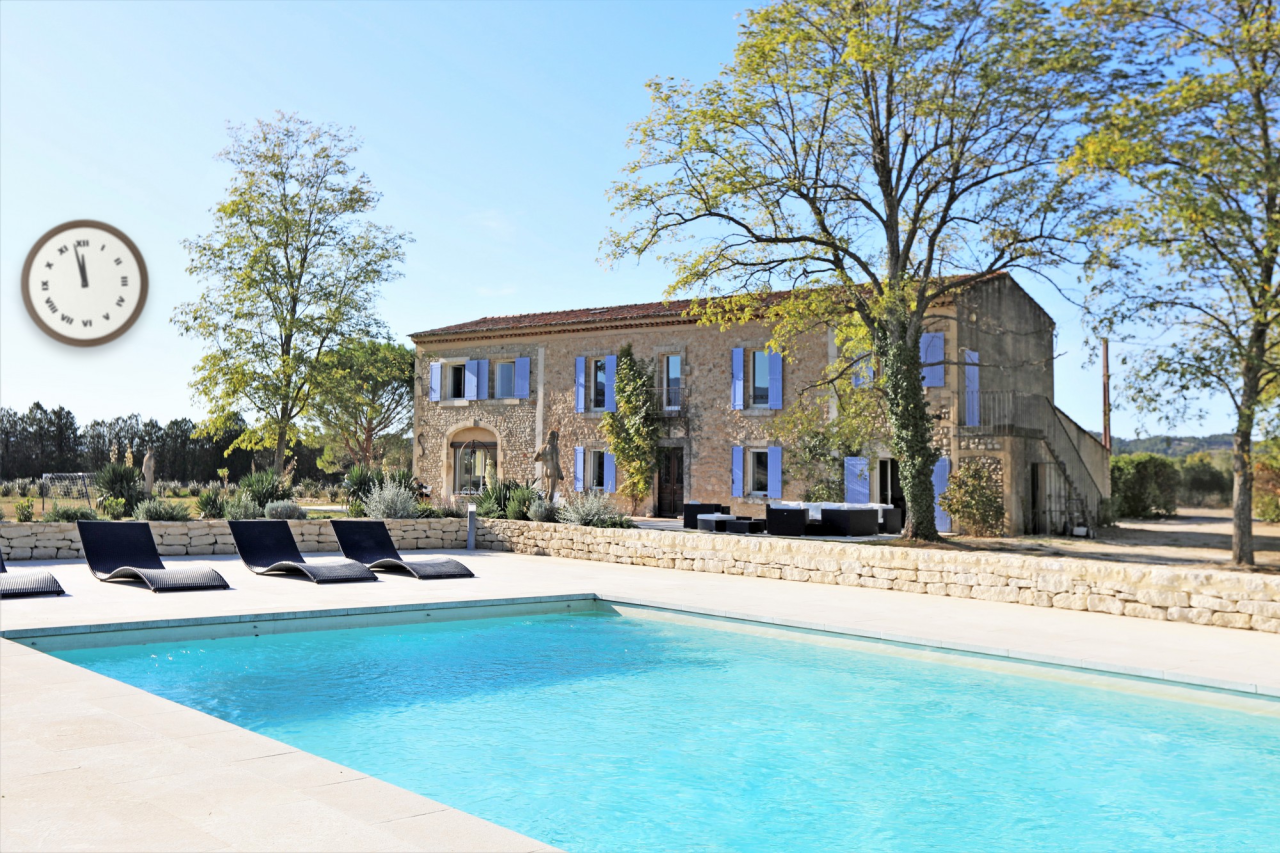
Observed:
{"hour": 11, "minute": 58}
